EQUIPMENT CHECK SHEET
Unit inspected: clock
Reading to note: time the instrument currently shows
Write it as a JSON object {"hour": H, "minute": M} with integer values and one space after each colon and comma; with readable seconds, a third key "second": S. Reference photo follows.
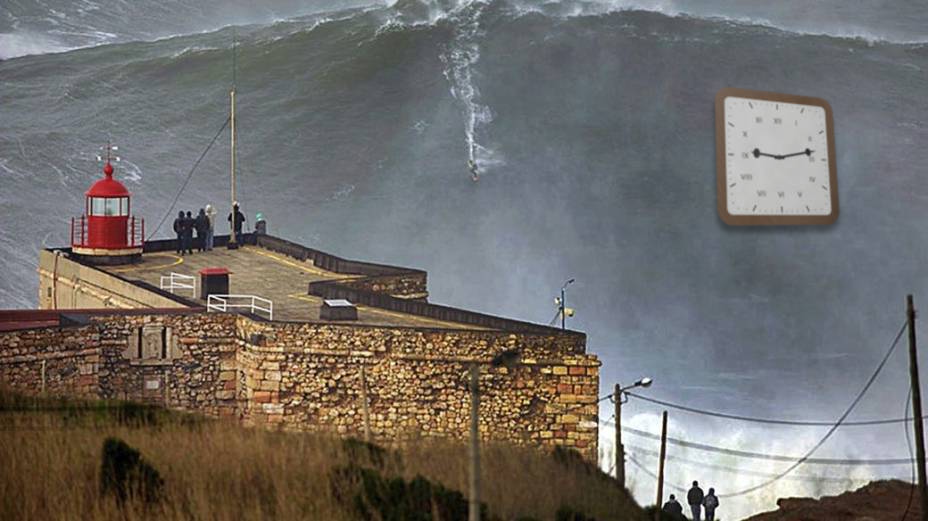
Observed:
{"hour": 9, "minute": 13}
